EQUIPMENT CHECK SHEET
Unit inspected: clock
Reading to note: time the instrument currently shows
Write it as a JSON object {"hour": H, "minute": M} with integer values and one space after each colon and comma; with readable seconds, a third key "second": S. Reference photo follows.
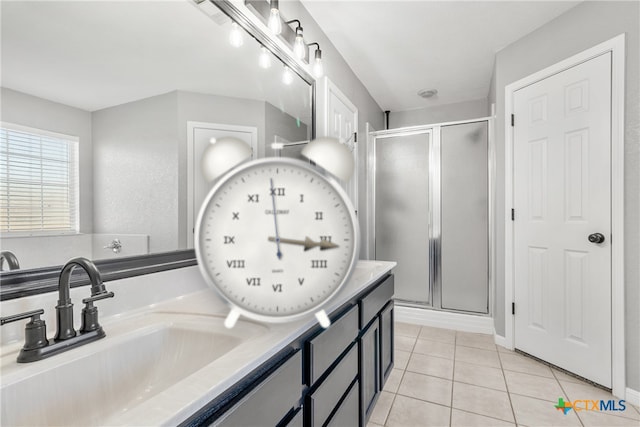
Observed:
{"hour": 3, "minute": 15, "second": 59}
